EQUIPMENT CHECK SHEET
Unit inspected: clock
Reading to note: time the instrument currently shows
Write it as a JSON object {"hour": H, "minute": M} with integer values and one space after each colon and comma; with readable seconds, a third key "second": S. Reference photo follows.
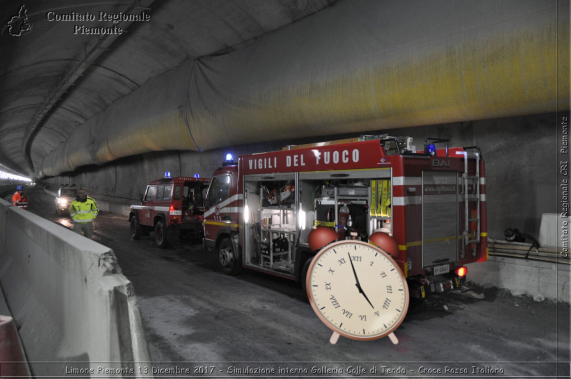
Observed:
{"hour": 4, "minute": 58}
